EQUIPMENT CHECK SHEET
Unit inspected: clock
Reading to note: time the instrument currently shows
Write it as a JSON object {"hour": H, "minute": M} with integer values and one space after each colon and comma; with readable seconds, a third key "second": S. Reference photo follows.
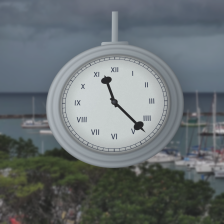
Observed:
{"hour": 11, "minute": 23}
